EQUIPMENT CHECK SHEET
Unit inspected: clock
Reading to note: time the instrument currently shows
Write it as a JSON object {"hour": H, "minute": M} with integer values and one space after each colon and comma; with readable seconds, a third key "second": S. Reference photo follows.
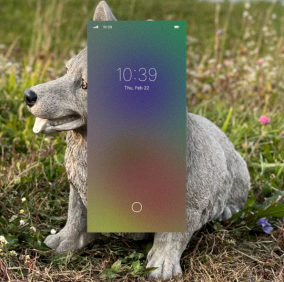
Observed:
{"hour": 10, "minute": 39}
